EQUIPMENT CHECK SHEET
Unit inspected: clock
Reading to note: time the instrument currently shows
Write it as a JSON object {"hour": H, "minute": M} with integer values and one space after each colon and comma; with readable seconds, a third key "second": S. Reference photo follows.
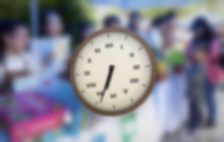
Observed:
{"hour": 6, "minute": 34}
